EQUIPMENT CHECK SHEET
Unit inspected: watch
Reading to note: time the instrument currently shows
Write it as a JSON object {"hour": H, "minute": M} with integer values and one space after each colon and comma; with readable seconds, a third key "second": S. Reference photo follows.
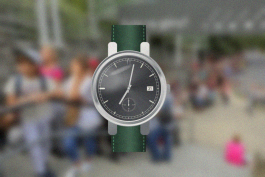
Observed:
{"hour": 7, "minute": 2}
